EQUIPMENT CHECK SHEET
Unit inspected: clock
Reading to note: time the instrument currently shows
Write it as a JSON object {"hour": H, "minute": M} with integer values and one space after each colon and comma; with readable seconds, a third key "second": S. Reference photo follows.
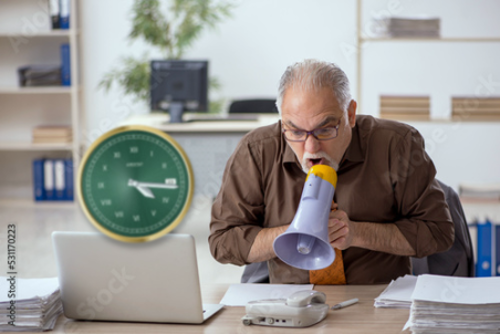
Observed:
{"hour": 4, "minute": 16}
